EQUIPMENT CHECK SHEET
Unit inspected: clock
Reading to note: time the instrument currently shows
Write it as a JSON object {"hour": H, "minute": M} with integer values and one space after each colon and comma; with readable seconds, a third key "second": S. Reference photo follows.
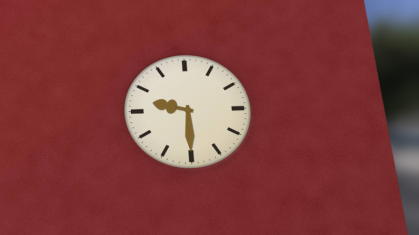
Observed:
{"hour": 9, "minute": 30}
